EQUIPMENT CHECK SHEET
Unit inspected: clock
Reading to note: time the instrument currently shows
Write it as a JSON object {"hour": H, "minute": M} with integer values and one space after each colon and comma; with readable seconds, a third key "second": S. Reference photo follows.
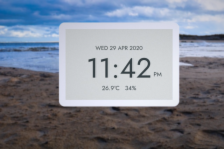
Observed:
{"hour": 11, "minute": 42}
